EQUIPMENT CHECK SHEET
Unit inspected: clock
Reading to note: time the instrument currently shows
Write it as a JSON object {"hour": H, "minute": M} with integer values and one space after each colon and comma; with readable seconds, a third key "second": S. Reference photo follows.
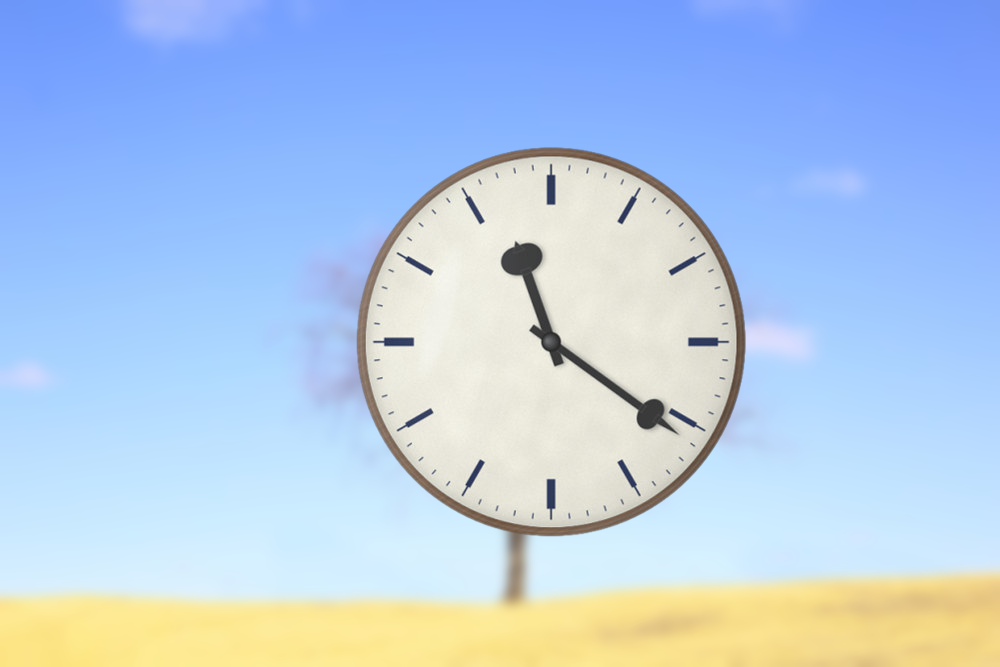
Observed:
{"hour": 11, "minute": 21}
